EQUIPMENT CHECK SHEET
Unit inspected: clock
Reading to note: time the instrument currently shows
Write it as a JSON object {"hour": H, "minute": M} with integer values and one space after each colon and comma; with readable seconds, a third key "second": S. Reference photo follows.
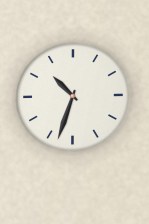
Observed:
{"hour": 10, "minute": 33}
